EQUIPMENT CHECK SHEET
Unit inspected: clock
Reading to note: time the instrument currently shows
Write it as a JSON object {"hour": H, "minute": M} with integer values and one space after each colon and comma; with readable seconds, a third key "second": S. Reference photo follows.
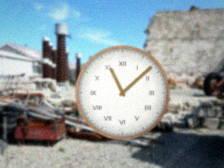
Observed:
{"hour": 11, "minute": 8}
